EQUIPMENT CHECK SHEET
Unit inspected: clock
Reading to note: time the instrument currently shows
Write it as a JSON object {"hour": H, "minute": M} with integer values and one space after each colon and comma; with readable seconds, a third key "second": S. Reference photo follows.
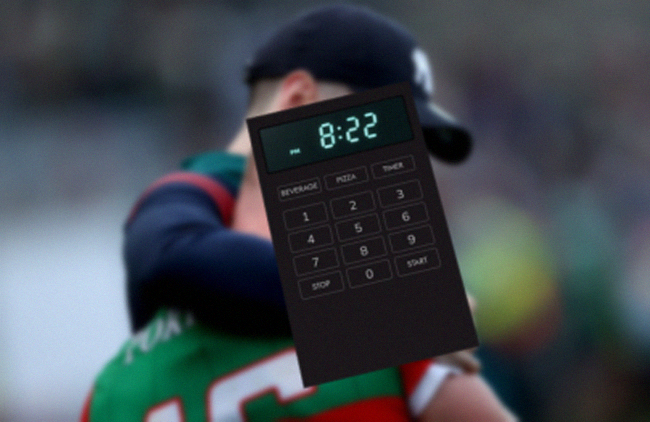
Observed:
{"hour": 8, "minute": 22}
